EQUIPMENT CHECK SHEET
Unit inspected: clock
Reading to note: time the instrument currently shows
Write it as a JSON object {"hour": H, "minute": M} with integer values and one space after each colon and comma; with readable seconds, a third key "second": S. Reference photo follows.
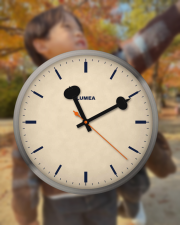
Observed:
{"hour": 11, "minute": 10, "second": 22}
